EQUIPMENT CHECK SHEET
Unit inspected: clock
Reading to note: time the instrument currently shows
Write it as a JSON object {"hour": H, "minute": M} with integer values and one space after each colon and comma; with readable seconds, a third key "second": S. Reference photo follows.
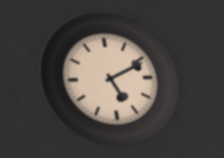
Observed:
{"hour": 5, "minute": 11}
